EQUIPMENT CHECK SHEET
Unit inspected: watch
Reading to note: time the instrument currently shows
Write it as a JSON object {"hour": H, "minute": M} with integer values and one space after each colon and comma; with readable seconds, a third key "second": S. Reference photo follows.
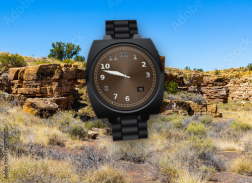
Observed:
{"hour": 9, "minute": 48}
